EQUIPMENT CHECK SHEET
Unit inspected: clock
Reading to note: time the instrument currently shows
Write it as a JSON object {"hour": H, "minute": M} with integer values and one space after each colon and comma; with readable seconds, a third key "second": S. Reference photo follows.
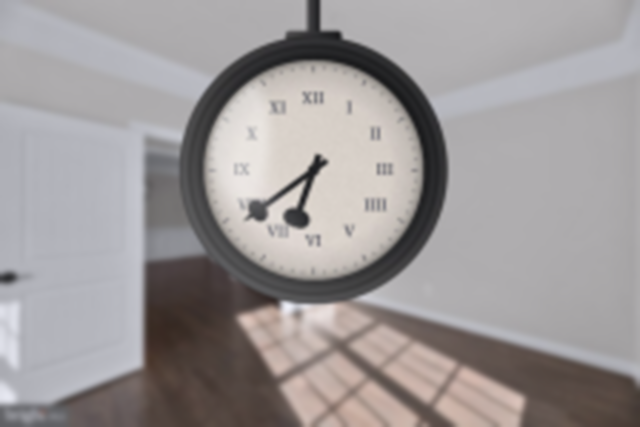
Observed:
{"hour": 6, "minute": 39}
